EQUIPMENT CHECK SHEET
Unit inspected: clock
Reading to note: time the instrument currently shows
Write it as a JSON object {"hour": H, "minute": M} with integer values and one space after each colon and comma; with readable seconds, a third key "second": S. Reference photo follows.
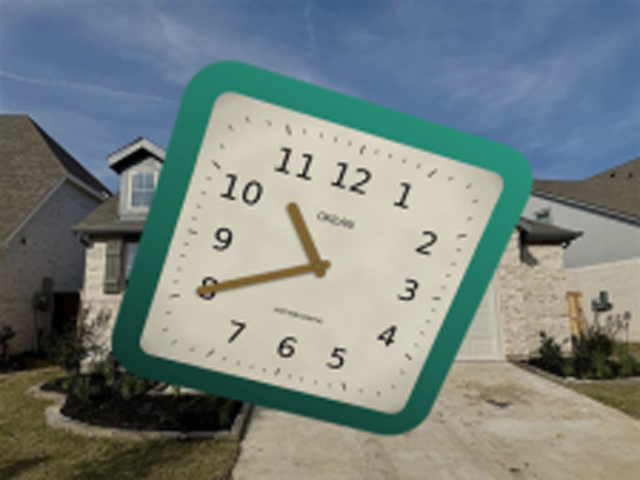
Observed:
{"hour": 10, "minute": 40}
